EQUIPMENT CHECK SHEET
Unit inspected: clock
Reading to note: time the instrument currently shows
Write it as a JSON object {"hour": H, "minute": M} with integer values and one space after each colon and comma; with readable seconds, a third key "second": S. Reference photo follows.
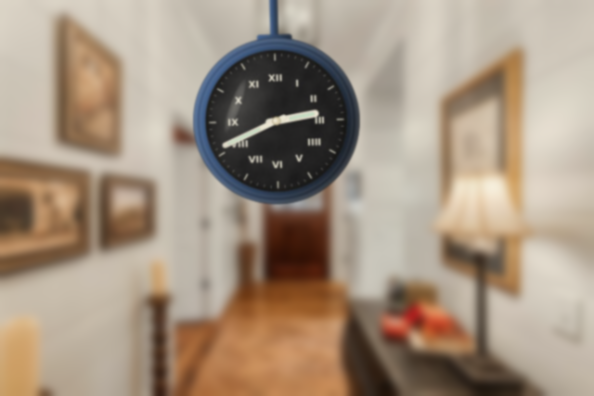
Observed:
{"hour": 2, "minute": 41}
